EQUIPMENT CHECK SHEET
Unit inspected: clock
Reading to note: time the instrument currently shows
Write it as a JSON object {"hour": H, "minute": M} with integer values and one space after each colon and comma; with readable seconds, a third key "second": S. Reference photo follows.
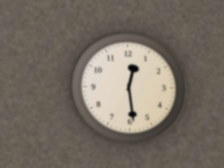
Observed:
{"hour": 12, "minute": 29}
